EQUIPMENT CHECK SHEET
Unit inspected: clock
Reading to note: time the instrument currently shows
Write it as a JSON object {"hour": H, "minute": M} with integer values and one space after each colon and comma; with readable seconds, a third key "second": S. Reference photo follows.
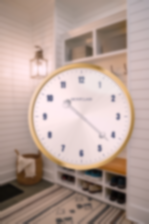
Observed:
{"hour": 10, "minute": 22}
